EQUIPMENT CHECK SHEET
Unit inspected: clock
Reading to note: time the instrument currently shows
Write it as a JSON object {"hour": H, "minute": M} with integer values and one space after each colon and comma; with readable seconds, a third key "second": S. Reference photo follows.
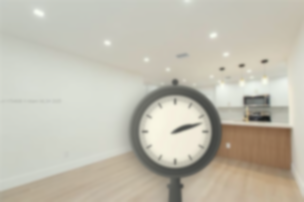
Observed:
{"hour": 2, "minute": 12}
